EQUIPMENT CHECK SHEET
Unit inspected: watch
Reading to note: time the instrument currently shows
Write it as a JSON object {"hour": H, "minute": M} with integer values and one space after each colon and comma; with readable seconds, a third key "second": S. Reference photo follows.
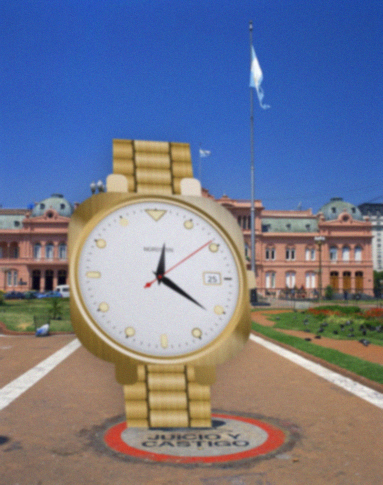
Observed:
{"hour": 12, "minute": 21, "second": 9}
